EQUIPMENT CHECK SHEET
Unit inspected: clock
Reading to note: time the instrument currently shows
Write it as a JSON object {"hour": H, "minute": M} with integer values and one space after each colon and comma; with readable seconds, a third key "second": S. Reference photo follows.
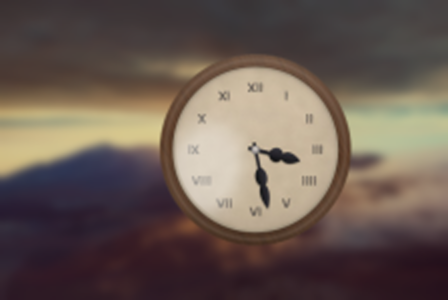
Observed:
{"hour": 3, "minute": 28}
